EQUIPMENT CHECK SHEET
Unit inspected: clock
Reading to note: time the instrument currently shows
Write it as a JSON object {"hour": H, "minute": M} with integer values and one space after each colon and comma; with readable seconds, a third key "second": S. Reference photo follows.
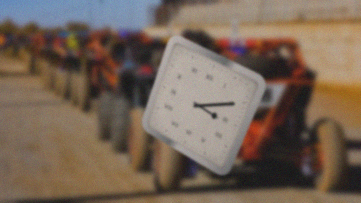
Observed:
{"hour": 3, "minute": 10}
